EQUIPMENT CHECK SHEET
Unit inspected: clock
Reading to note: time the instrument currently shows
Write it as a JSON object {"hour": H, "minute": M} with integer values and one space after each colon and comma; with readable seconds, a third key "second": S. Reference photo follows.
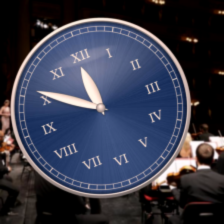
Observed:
{"hour": 11, "minute": 51}
